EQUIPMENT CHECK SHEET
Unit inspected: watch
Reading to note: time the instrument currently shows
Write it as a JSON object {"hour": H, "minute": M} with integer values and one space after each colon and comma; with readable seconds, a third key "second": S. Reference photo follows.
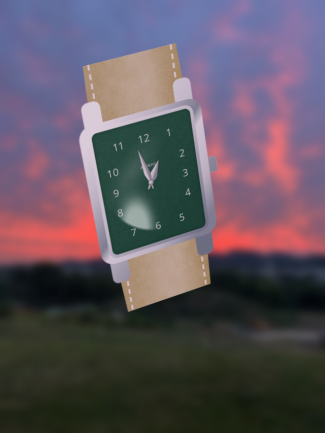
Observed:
{"hour": 12, "minute": 58}
